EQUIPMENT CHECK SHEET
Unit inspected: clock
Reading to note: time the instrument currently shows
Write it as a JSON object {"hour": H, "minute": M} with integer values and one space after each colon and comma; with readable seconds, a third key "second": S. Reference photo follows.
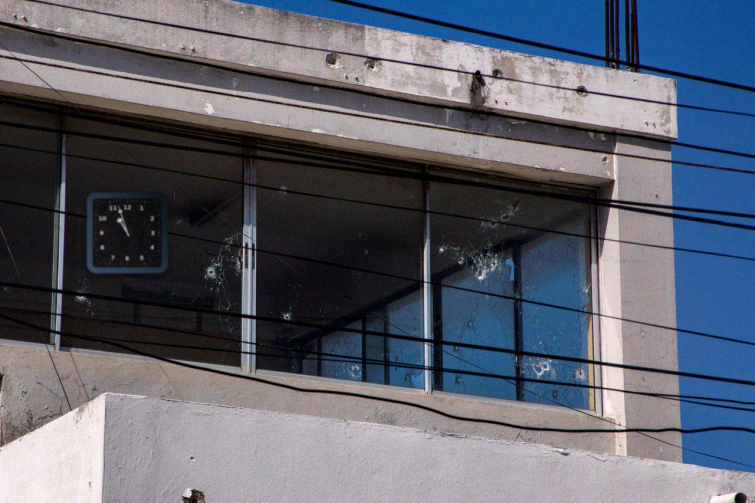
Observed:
{"hour": 10, "minute": 57}
